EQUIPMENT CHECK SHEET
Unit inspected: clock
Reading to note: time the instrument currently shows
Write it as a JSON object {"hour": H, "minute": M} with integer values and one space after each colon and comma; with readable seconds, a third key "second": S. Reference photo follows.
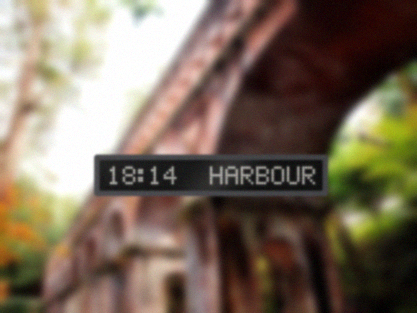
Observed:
{"hour": 18, "minute": 14}
